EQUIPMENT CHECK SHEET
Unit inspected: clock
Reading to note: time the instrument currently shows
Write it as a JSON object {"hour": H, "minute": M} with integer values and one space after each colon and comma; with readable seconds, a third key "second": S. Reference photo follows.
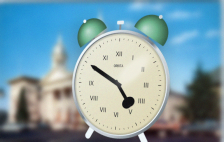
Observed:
{"hour": 4, "minute": 50}
